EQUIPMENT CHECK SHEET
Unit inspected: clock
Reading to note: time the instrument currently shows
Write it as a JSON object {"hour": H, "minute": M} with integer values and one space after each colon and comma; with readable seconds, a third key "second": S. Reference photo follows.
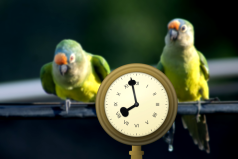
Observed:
{"hour": 7, "minute": 58}
